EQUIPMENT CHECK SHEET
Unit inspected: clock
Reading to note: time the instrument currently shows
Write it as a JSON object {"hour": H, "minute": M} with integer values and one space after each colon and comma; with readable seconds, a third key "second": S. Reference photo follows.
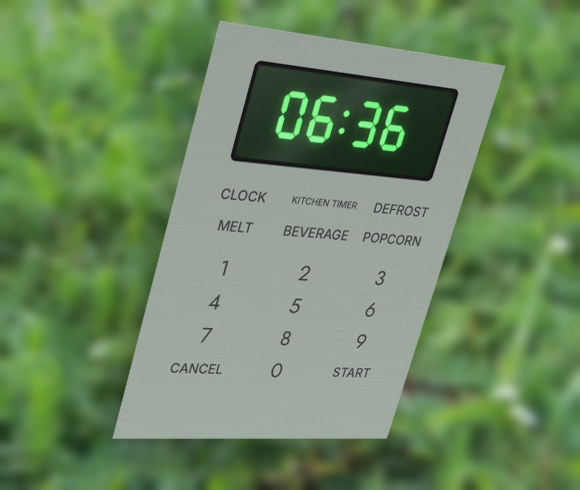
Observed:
{"hour": 6, "minute": 36}
